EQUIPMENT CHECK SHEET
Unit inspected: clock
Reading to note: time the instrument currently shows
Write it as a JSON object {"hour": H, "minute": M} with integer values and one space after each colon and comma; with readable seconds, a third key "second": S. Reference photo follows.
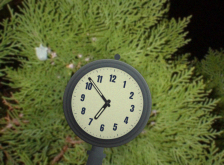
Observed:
{"hour": 6, "minute": 52}
